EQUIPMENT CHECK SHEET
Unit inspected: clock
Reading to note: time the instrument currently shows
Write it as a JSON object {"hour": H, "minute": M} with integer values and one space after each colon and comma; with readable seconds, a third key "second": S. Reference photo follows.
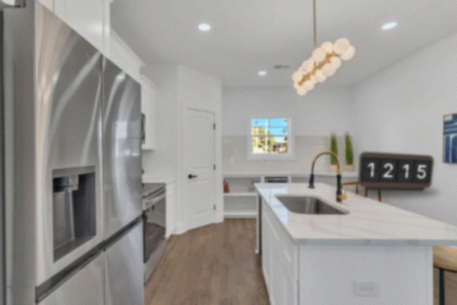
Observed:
{"hour": 12, "minute": 15}
